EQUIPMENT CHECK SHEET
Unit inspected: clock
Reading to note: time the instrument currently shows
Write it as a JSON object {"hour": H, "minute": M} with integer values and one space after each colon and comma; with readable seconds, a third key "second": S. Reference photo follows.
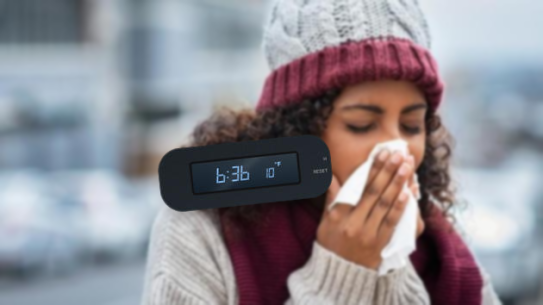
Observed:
{"hour": 6, "minute": 36}
